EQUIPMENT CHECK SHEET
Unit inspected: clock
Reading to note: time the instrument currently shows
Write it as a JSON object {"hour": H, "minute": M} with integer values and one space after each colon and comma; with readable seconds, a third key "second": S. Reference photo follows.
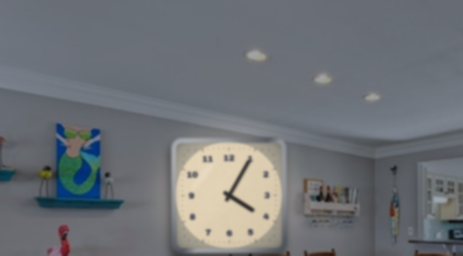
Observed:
{"hour": 4, "minute": 5}
